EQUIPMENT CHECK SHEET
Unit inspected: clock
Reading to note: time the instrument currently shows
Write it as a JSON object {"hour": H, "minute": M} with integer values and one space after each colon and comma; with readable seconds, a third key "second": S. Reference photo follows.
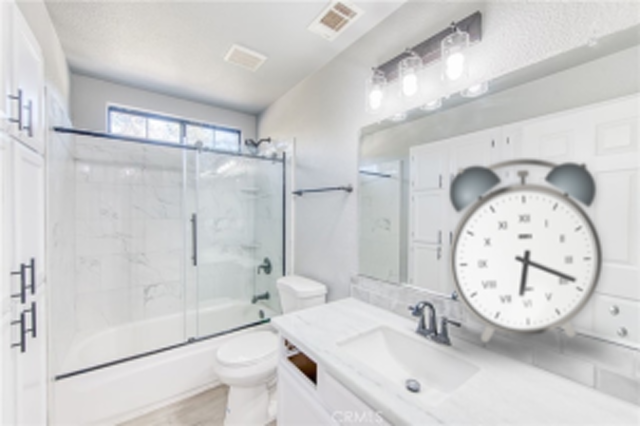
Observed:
{"hour": 6, "minute": 19}
